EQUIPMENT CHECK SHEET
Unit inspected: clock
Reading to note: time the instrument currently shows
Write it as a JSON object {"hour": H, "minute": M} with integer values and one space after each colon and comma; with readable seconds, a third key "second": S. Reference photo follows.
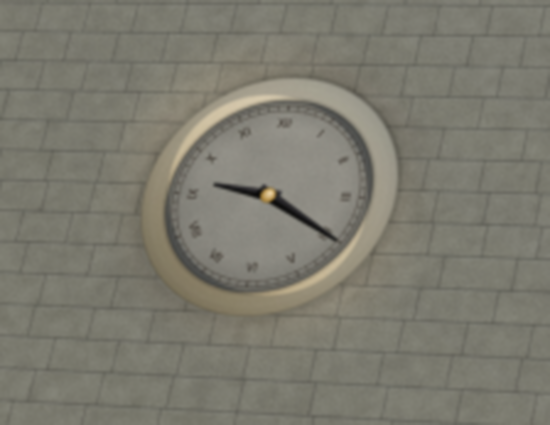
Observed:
{"hour": 9, "minute": 20}
